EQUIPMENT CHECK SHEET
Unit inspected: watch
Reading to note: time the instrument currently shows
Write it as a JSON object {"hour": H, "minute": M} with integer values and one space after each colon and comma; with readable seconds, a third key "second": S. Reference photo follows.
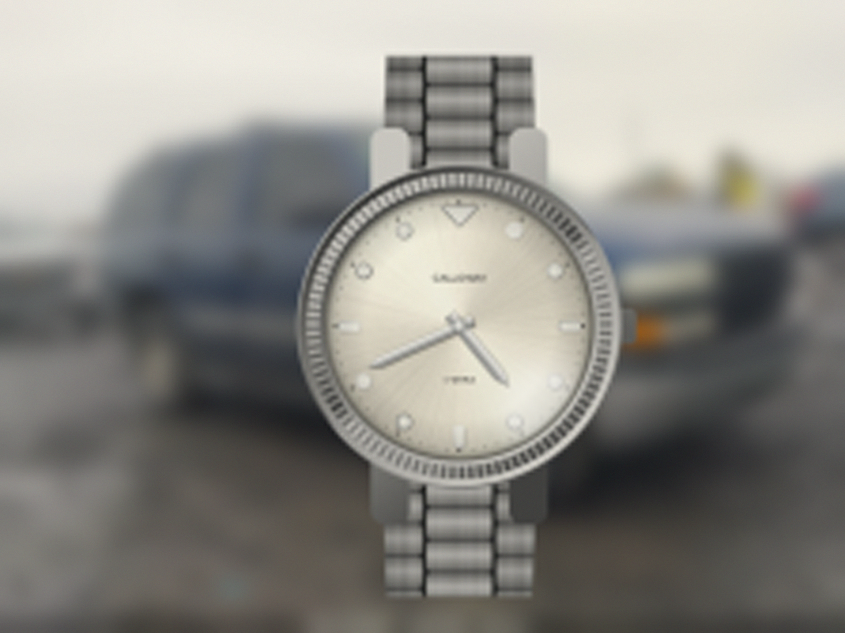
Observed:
{"hour": 4, "minute": 41}
